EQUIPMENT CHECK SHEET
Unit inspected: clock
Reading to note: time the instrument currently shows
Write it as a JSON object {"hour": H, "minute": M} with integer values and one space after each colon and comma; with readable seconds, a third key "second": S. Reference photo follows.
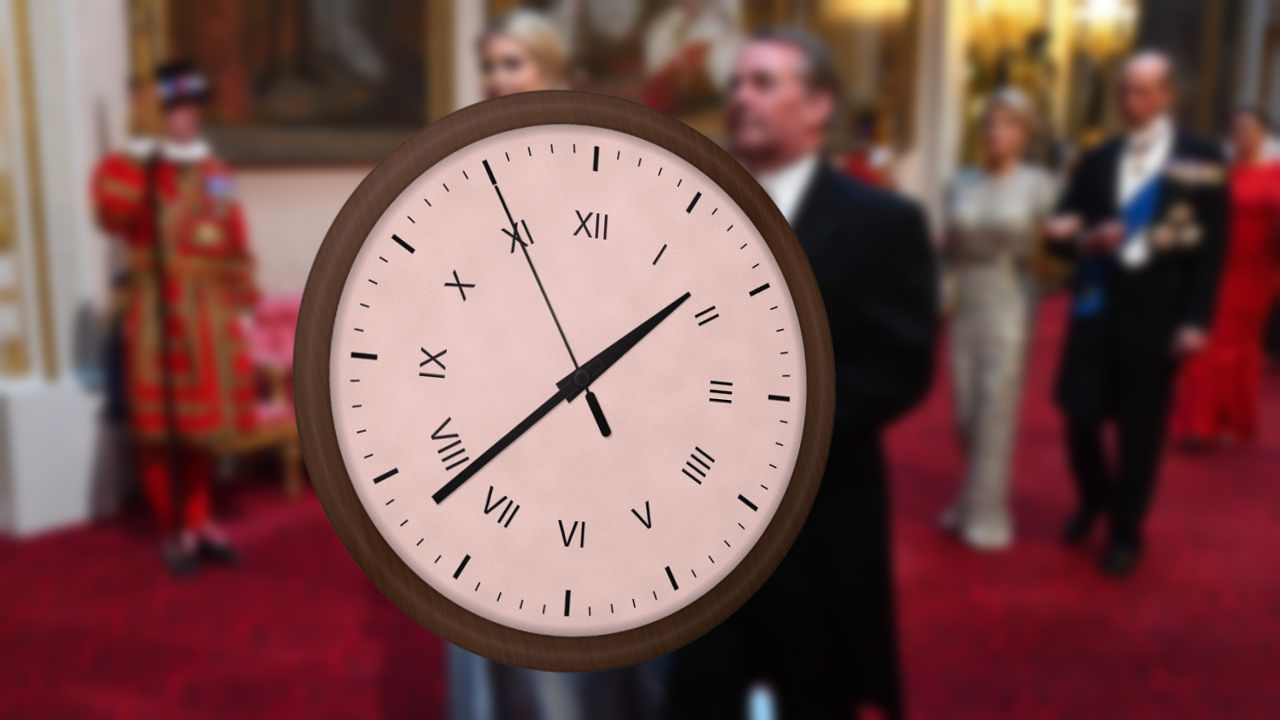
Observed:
{"hour": 1, "minute": 37, "second": 55}
